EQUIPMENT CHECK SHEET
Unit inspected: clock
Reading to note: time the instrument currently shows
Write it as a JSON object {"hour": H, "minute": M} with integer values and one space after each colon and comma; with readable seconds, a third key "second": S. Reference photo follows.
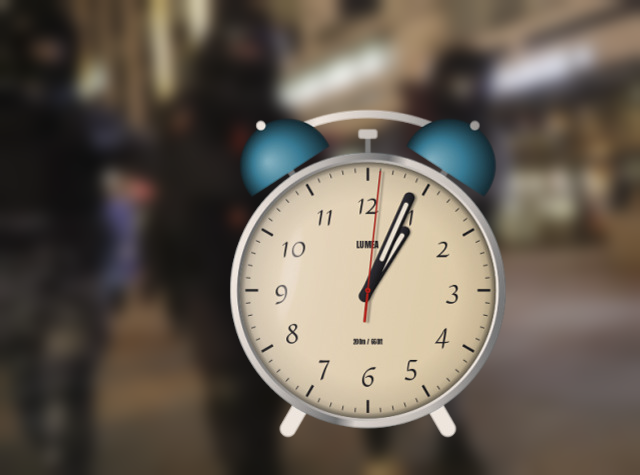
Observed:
{"hour": 1, "minute": 4, "second": 1}
